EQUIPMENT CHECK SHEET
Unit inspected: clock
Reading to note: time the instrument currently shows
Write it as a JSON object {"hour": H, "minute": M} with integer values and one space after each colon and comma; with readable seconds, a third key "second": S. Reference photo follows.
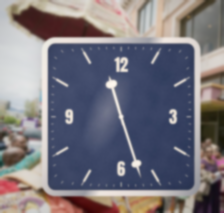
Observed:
{"hour": 11, "minute": 27}
